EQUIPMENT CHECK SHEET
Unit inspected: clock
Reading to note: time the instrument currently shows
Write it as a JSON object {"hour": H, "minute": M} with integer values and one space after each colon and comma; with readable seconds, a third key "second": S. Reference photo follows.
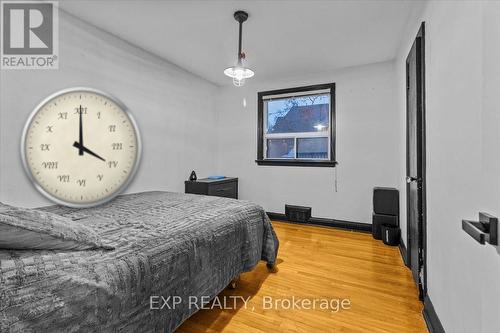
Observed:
{"hour": 4, "minute": 0}
